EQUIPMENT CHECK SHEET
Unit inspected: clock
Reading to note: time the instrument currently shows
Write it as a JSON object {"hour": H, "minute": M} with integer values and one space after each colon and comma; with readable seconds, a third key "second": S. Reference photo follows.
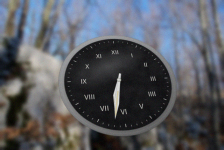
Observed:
{"hour": 6, "minute": 32}
